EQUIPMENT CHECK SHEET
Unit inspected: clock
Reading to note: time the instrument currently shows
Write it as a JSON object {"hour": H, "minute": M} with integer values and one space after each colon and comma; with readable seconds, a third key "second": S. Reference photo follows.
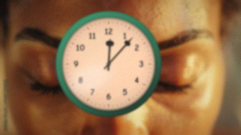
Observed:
{"hour": 12, "minute": 7}
